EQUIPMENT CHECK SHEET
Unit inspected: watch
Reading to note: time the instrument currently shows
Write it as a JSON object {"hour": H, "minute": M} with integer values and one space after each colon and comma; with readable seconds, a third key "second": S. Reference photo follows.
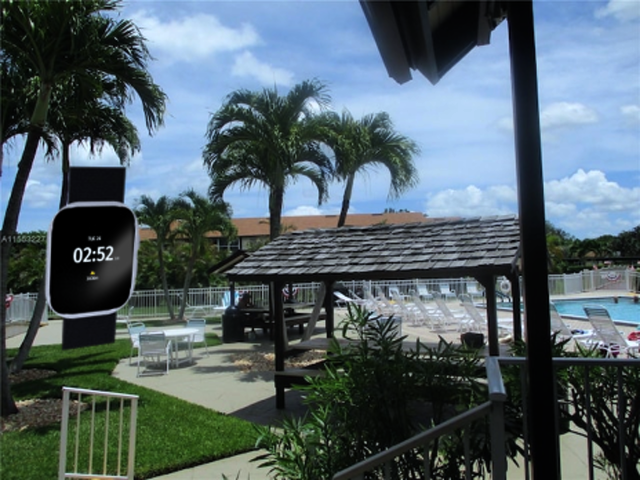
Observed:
{"hour": 2, "minute": 52}
